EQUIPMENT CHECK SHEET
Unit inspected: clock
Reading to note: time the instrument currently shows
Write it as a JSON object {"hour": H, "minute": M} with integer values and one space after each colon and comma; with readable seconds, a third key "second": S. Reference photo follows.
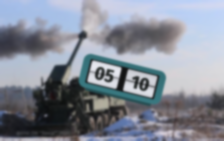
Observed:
{"hour": 5, "minute": 10}
